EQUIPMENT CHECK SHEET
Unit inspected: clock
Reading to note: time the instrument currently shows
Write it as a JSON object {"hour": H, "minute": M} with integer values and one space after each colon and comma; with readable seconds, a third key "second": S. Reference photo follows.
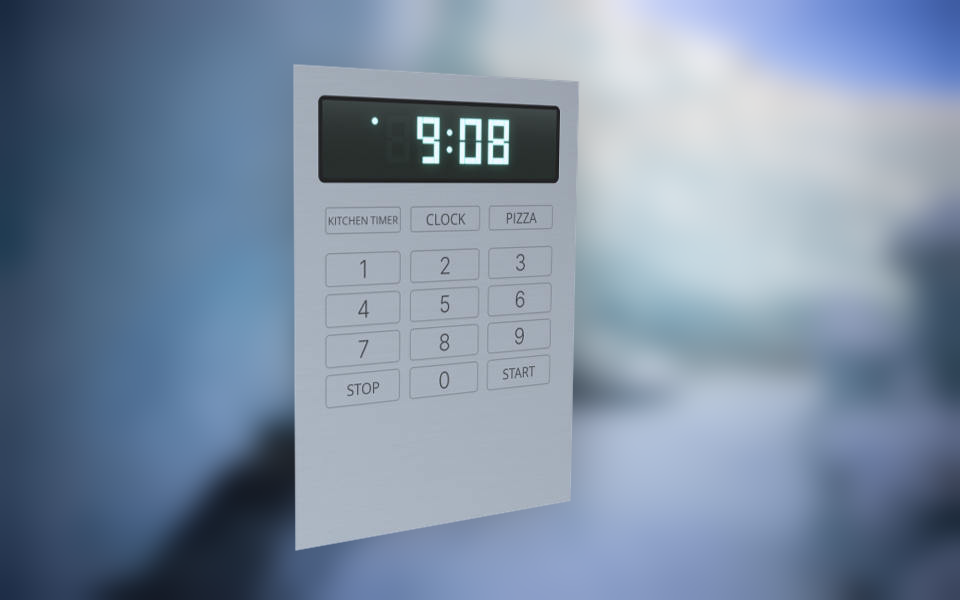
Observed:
{"hour": 9, "minute": 8}
